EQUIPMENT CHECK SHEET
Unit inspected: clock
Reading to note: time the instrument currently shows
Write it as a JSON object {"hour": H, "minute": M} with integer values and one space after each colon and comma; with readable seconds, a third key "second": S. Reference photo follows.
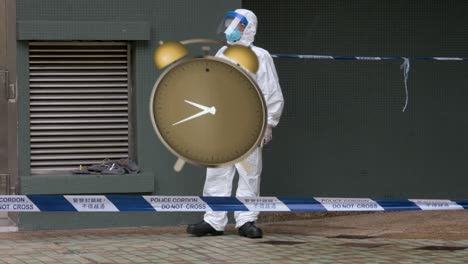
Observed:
{"hour": 9, "minute": 41}
